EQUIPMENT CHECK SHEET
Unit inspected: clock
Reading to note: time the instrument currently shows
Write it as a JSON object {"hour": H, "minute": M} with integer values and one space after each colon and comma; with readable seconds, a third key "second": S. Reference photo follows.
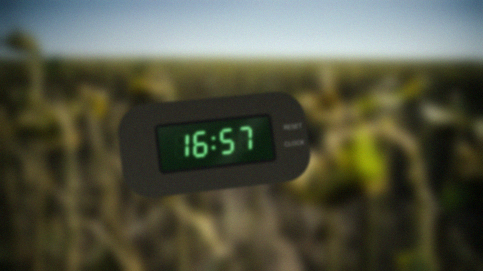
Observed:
{"hour": 16, "minute": 57}
